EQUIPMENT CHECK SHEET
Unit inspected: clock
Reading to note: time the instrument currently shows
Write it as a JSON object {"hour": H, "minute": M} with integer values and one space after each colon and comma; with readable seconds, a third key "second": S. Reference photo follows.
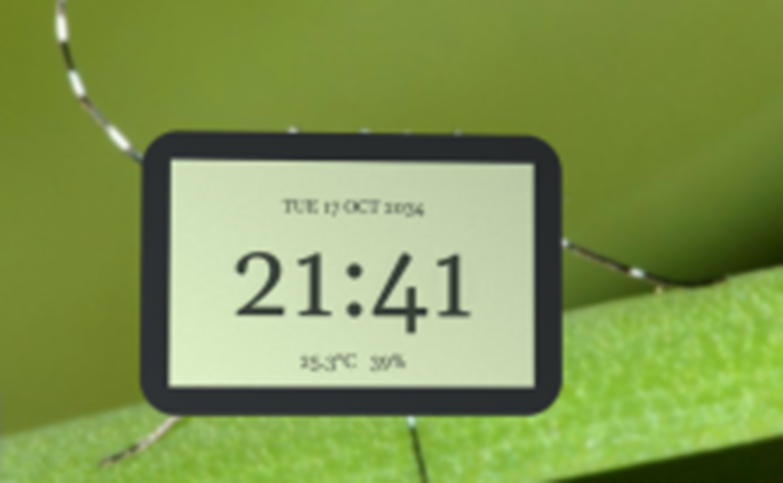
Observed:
{"hour": 21, "minute": 41}
